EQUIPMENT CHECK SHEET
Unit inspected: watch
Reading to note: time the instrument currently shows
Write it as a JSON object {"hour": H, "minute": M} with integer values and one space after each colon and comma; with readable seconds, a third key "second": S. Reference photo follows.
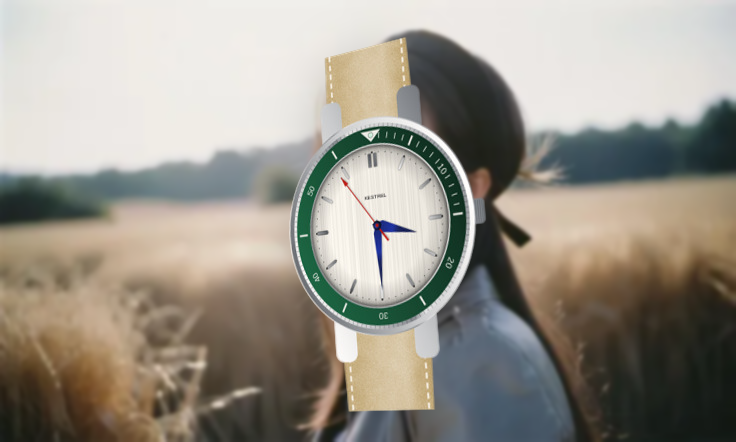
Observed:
{"hour": 3, "minute": 29, "second": 54}
